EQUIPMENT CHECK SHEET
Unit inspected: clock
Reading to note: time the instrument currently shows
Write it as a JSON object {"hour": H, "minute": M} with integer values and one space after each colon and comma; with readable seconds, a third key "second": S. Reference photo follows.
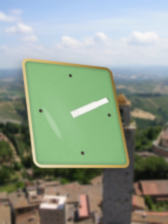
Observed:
{"hour": 2, "minute": 11}
